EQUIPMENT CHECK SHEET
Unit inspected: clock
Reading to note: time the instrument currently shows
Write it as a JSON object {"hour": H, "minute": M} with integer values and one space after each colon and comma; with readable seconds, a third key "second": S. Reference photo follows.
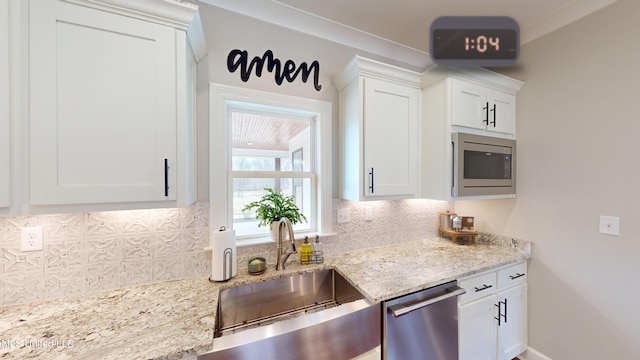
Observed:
{"hour": 1, "minute": 4}
